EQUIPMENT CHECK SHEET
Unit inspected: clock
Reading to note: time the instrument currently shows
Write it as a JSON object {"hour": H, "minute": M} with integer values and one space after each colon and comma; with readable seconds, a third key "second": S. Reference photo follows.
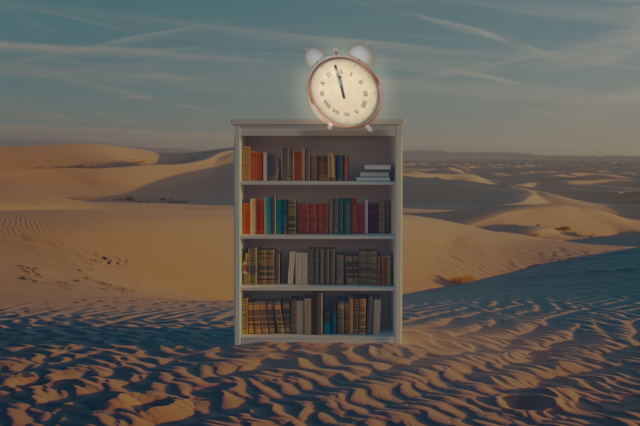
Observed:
{"hour": 11, "minute": 59}
